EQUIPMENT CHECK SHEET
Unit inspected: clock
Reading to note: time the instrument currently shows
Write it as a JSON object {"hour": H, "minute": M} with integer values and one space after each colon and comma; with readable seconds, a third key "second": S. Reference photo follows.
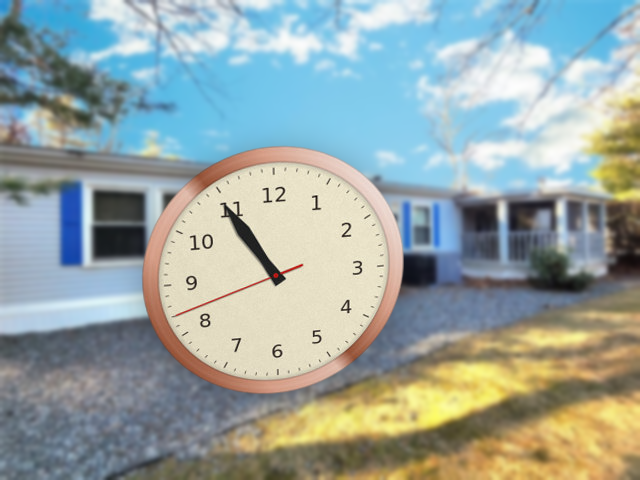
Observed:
{"hour": 10, "minute": 54, "second": 42}
